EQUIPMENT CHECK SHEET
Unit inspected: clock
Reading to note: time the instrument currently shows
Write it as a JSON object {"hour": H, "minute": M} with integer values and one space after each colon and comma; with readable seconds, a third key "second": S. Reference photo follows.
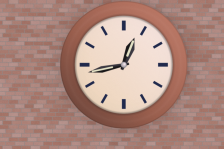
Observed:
{"hour": 12, "minute": 43}
